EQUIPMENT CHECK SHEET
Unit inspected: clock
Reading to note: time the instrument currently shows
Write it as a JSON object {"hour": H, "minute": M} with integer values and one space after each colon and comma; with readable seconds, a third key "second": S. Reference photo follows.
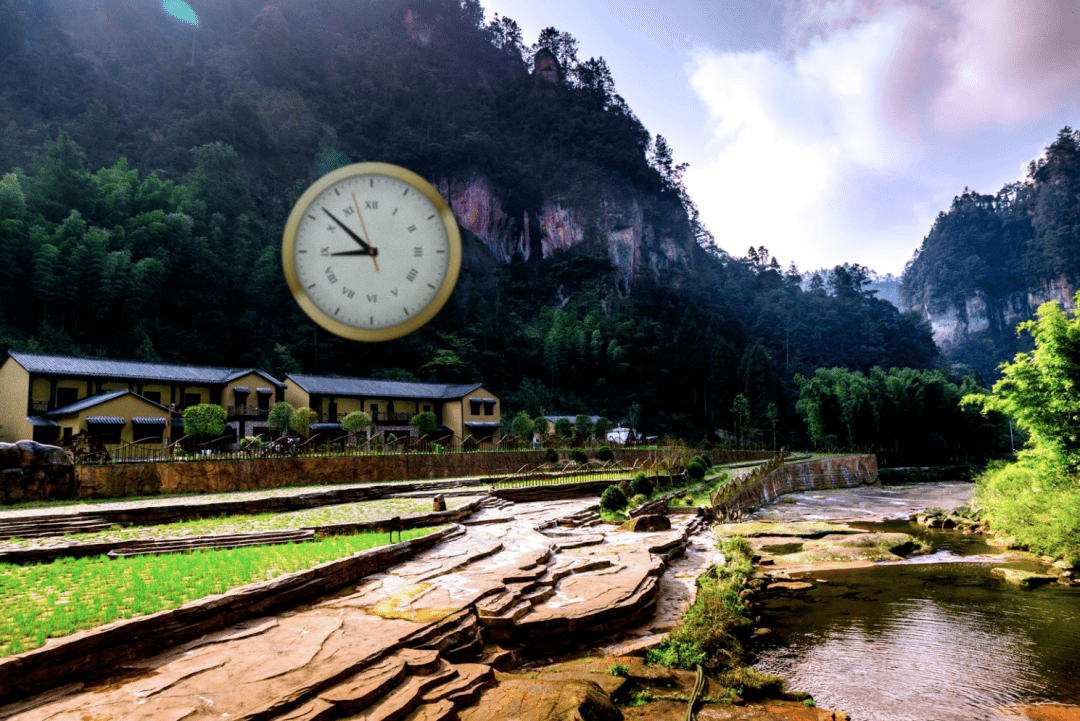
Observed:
{"hour": 8, "minute": 51, "second": 57}
